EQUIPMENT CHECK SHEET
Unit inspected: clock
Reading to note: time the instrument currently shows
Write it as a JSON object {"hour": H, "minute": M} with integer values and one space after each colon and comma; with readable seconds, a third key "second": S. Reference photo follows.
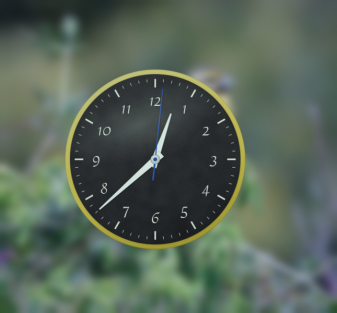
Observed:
{"hour": 12, "minute": 38, "second": 1}
